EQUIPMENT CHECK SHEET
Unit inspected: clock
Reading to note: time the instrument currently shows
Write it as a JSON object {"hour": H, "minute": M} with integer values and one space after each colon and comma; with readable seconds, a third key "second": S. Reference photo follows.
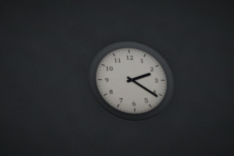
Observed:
{"hour": 2, "minute": 21}
